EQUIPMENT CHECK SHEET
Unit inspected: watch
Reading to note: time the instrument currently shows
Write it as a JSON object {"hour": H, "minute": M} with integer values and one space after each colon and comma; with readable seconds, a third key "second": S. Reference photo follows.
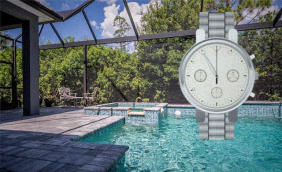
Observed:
{"hour": 10, "minute": 55}
